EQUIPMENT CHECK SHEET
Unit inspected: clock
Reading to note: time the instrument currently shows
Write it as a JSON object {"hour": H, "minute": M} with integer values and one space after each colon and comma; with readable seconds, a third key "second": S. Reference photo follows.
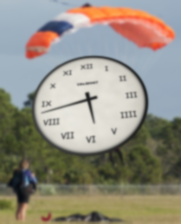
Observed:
{"hour": 5, "minute": 43}
